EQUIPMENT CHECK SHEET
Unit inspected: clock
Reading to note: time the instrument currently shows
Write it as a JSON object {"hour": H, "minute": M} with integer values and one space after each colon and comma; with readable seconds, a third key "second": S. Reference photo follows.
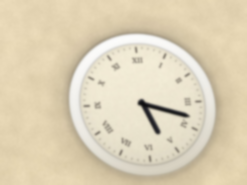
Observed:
{"hour": 5, "minute": 18}
